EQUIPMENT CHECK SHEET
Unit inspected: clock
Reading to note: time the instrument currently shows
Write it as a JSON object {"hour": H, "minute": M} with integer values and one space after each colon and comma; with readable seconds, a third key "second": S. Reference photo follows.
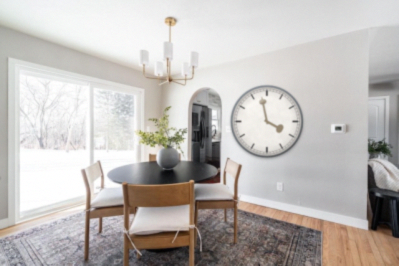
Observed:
{"hour": 3, "minute": 58}
